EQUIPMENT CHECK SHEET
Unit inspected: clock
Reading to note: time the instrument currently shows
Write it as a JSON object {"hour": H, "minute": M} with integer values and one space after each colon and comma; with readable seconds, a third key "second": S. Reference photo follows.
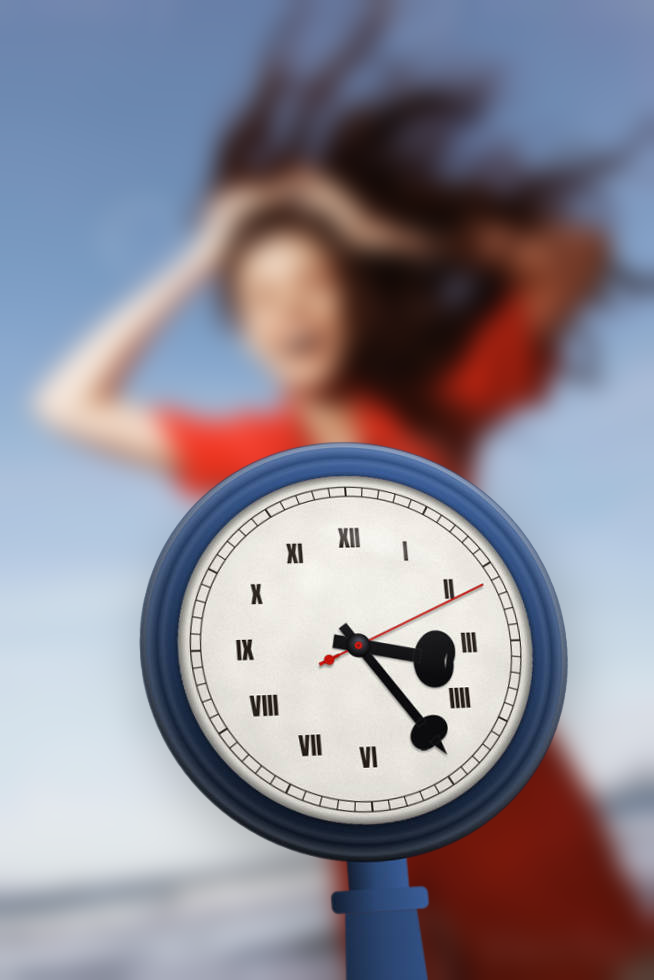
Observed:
{"hour": 3, "minute": 24, "second": 11}
